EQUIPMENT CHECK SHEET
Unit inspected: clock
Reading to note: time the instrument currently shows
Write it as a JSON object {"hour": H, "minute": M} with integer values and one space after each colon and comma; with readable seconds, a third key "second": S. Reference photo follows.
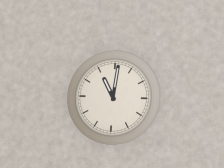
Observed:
{"hour": 11, "minute": 1}
